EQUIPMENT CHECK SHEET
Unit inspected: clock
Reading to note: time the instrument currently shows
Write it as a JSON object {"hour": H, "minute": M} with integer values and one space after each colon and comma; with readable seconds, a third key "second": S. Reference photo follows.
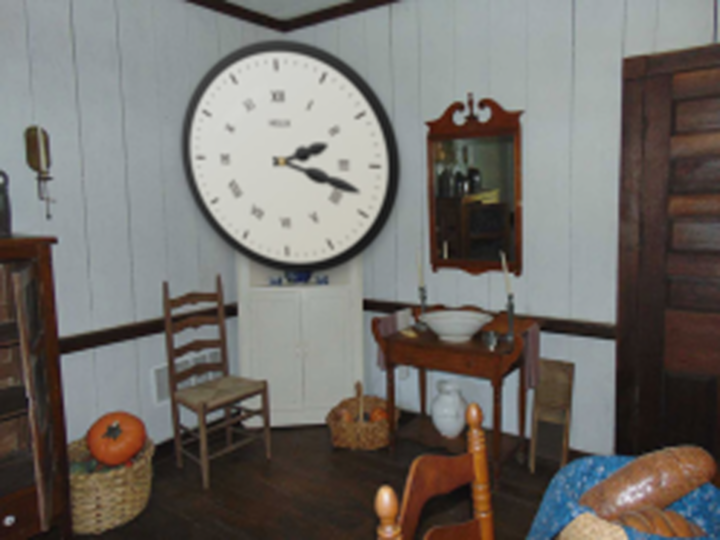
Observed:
{"hour": 2, "minute": 18}
